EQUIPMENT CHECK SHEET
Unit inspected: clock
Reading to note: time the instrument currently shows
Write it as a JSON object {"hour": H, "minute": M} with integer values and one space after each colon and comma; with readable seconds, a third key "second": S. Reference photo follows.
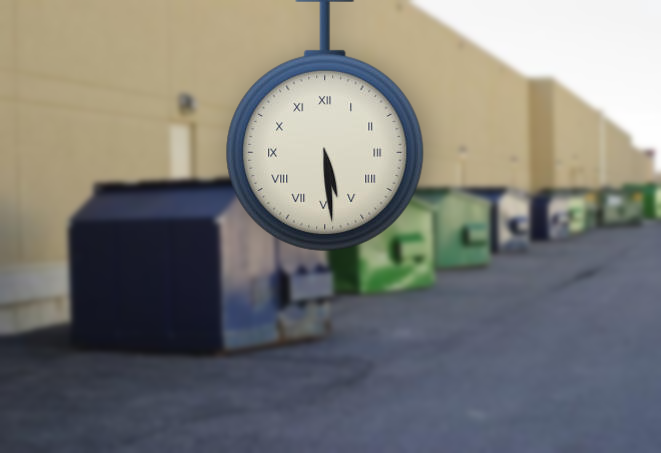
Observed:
{"hour": 5, "minute": 29}
